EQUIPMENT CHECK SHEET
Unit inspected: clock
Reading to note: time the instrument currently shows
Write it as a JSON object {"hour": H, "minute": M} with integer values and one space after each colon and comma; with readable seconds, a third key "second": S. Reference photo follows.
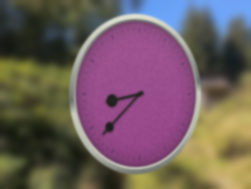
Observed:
{"hour": 8, "minute": 38}
